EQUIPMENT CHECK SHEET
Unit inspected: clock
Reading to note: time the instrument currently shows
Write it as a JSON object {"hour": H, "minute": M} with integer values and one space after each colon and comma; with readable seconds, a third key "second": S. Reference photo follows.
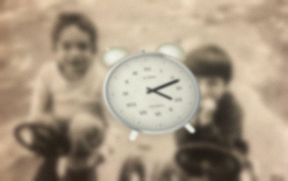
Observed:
{"hour": 4, "minute": 12}
